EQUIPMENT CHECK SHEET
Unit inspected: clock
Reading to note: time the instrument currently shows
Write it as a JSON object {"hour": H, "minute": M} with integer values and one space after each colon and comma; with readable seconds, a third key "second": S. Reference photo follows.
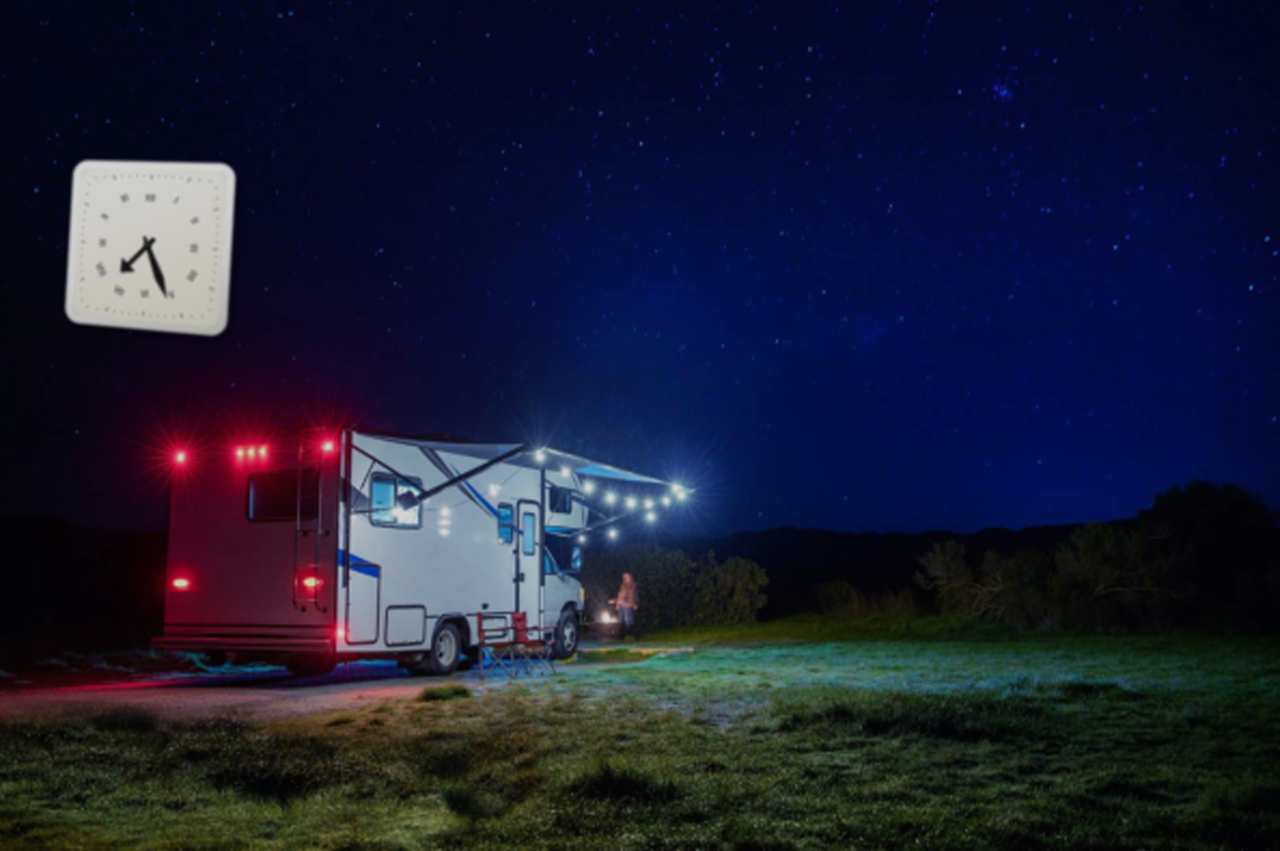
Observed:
{"hour": 7, "minute": 26}
